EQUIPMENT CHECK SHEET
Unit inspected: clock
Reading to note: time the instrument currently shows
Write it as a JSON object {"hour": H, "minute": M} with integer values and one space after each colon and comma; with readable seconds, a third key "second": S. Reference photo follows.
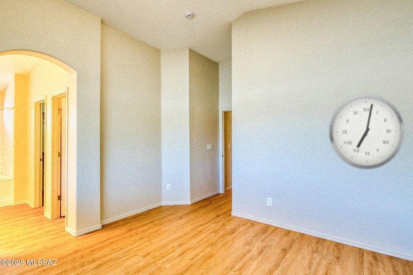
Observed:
{"hour": 7, "minute": 2}
